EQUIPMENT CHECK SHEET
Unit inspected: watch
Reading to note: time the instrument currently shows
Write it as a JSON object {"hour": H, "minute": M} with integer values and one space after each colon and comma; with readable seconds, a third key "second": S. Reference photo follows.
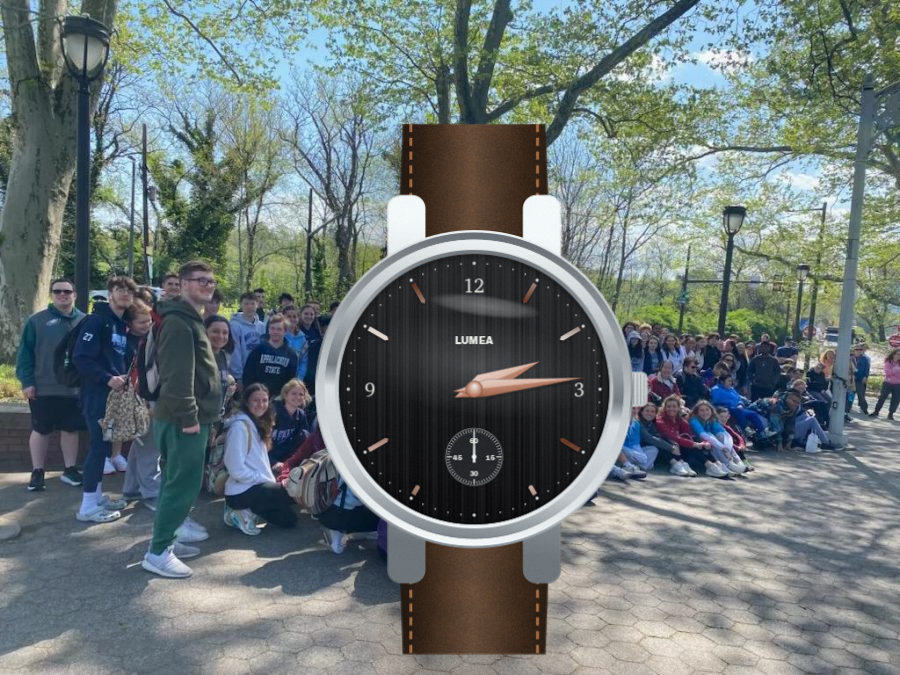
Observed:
{"hour": 2, "minute": 14}
